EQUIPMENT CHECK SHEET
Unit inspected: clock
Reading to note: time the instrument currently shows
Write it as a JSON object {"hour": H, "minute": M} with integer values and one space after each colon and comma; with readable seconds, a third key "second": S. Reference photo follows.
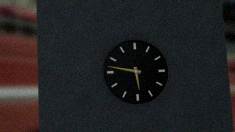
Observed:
{"hour": 5, "minute": 47}
